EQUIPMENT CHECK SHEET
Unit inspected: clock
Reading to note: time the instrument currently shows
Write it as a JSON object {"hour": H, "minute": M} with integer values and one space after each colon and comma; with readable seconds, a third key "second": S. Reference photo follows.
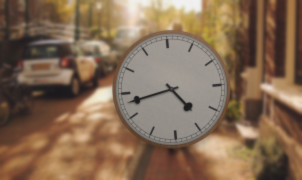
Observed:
{"hour": 4, "minute": 43}
